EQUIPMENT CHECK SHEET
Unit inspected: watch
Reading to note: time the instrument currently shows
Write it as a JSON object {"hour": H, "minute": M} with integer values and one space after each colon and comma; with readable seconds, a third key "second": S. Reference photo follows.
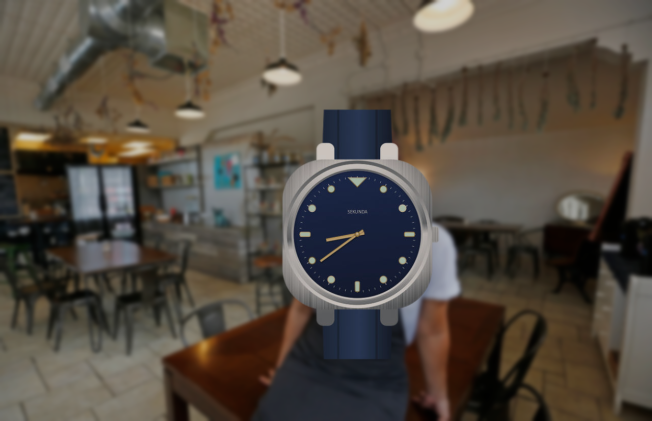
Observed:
{"hour": 8, "minute": 39}
